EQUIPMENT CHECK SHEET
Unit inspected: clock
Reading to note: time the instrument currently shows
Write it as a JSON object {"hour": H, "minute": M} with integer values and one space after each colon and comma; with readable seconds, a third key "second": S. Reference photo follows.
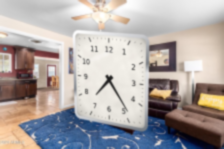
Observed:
{"hour": 7, "minute": 24}
